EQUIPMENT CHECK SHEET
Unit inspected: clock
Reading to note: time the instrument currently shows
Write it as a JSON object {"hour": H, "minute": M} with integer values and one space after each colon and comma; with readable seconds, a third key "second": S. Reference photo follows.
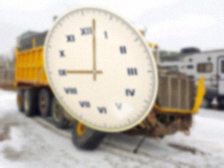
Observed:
{"hour": 9, "minute": 2}
